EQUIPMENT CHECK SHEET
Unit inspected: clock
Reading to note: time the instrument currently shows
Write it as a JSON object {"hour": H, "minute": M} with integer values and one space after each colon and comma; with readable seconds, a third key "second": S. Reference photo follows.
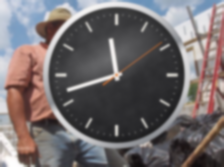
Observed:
{"hour": 11, "minute": 42, "second": 9}
